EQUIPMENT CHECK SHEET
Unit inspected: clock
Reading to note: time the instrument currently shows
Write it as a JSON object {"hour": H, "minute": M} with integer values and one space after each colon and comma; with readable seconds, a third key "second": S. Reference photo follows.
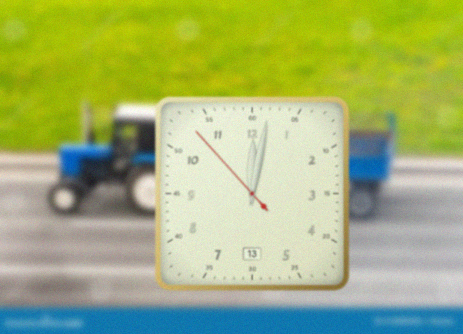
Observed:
{"hour": 12, "minute": 1, "second": 53}
